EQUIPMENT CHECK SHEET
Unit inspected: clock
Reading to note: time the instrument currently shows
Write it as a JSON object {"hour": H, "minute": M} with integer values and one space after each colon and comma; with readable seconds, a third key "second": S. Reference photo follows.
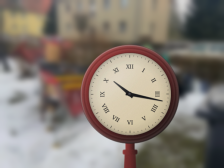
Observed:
{"hour": 10, "minute": 17}
